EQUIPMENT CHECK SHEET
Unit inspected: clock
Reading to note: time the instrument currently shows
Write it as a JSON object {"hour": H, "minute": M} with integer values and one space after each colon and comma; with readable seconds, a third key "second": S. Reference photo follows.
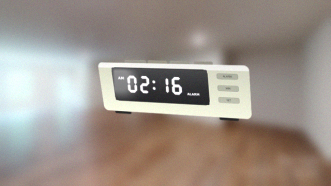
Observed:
{"hour": 2, "minute": 16}
